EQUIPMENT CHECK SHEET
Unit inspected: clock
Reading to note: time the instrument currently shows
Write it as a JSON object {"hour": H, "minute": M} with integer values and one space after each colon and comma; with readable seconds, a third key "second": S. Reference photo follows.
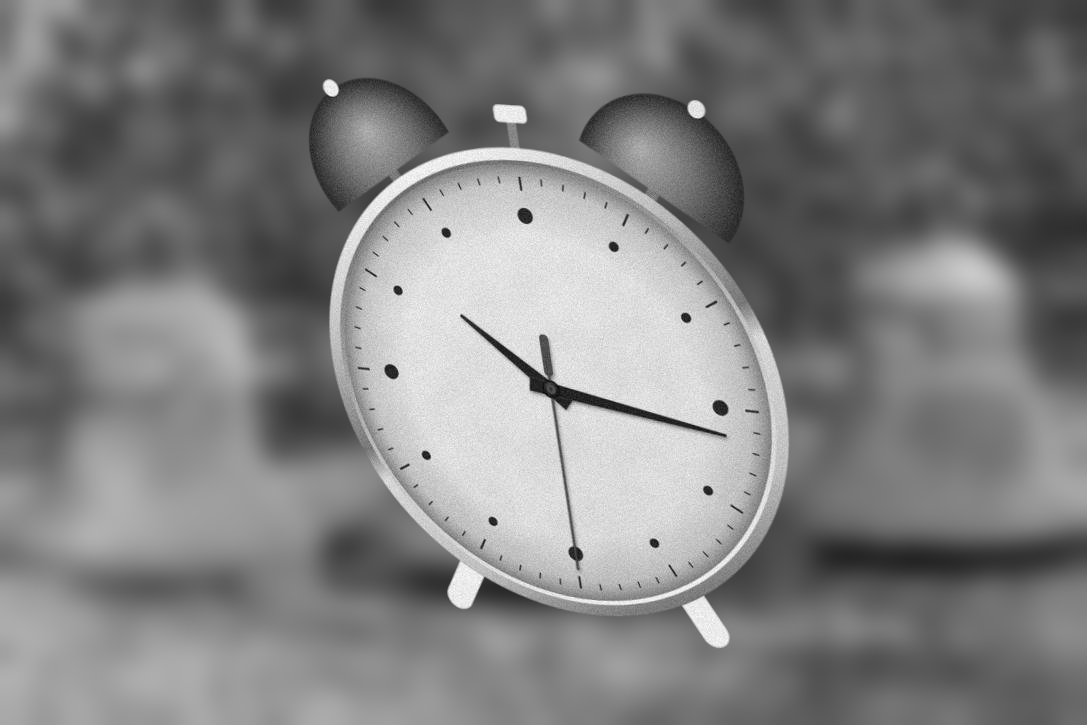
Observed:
{"hour": 10, "minute": 16, "second": 30}
